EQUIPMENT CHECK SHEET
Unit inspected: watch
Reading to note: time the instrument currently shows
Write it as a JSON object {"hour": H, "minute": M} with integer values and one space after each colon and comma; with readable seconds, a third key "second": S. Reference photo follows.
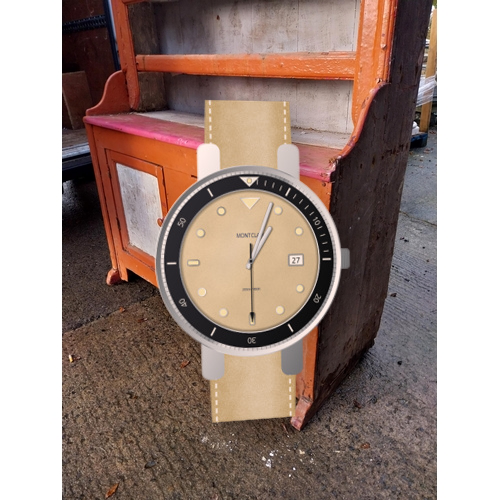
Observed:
{"hour": 1, "minute": 3, "second": 30}
